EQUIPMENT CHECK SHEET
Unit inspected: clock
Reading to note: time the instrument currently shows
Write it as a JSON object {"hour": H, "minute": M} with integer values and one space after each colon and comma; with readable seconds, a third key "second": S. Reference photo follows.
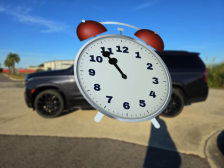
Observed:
{"hour": 10, "minute": 54}
